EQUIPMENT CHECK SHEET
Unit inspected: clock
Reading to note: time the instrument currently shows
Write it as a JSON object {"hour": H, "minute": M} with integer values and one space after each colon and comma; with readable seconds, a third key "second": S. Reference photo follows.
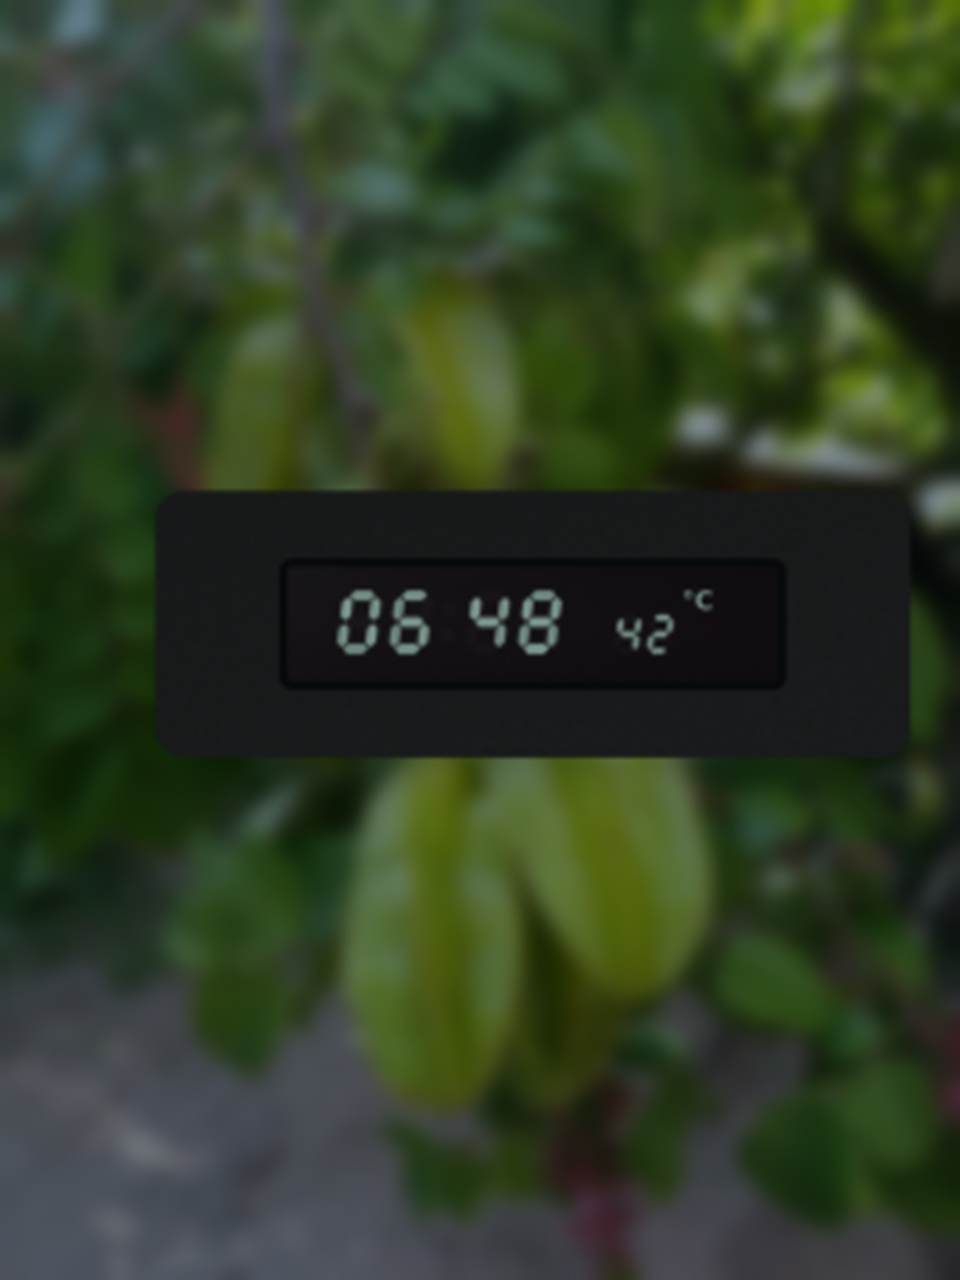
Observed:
{"hour": 6, "minute": 48}
